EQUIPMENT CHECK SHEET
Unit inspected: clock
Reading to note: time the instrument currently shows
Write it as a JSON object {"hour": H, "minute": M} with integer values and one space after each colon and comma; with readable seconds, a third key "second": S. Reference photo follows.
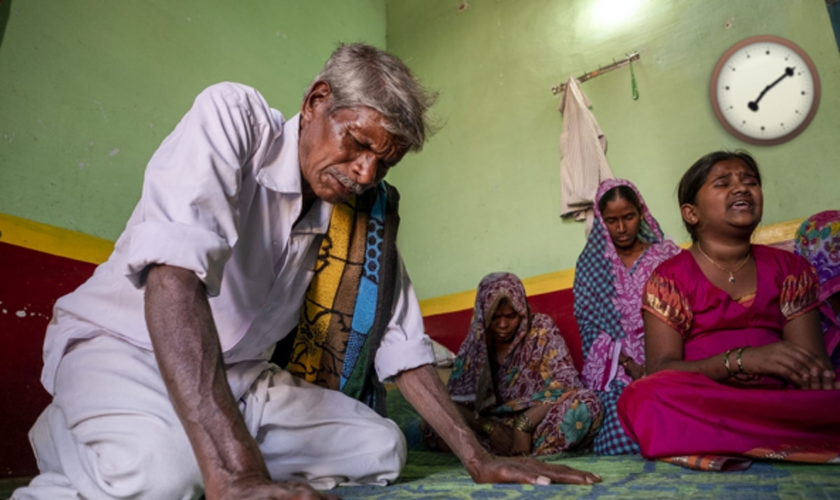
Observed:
{"hour": 7, "minute": 8}
